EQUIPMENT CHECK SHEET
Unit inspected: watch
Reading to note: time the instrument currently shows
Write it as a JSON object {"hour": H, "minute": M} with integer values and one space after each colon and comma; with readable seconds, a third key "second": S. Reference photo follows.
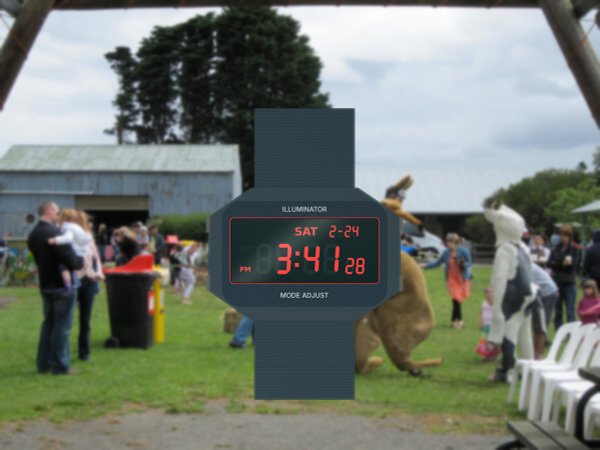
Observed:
{"hour": 3, "minute": 41, "second": 28}
